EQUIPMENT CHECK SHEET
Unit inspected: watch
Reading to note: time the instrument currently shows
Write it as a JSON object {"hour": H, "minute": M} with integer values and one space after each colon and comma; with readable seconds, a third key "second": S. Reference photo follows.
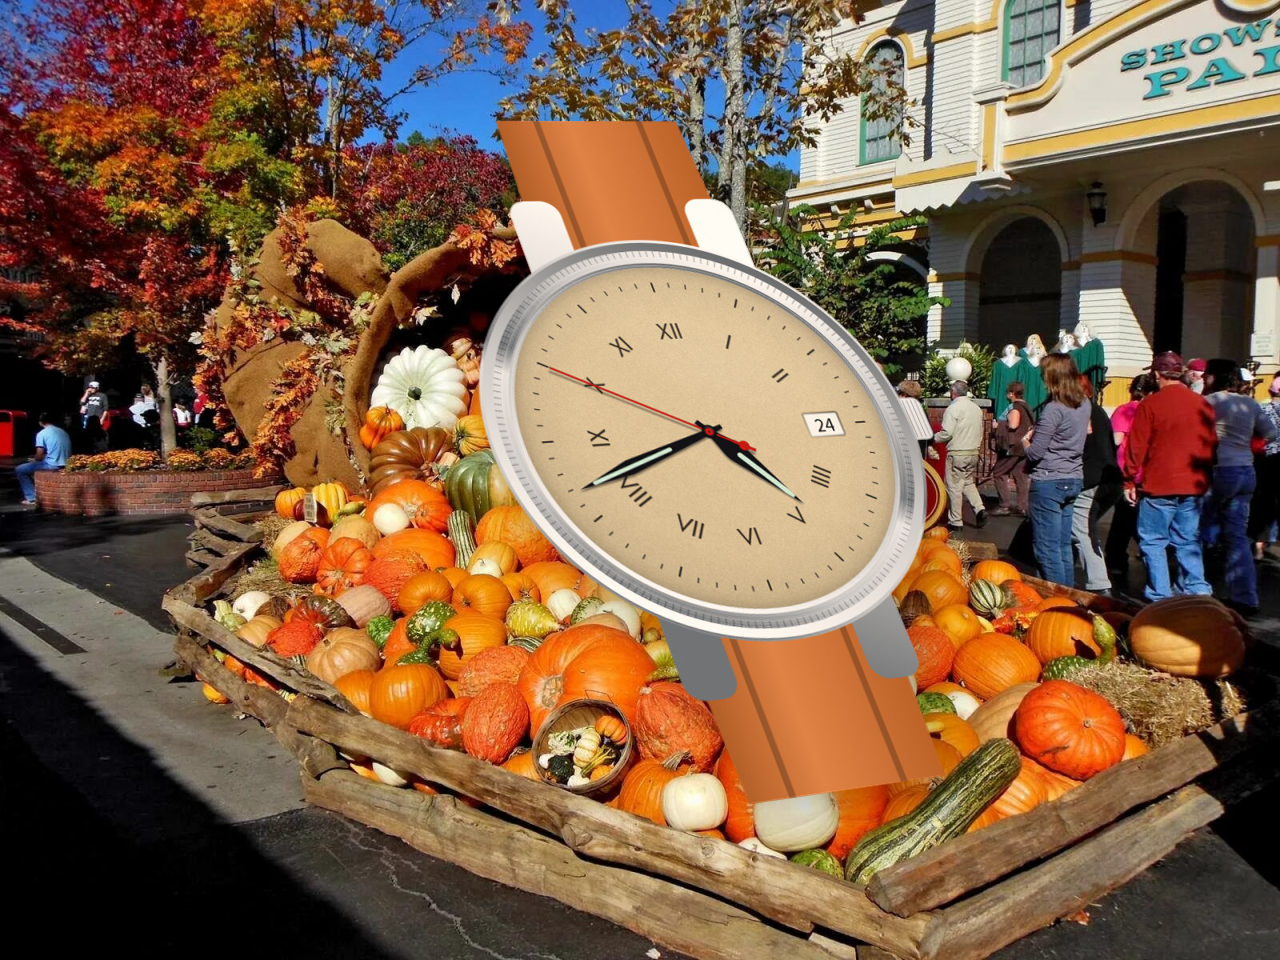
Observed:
{"hour": 4, "minute": 41, "second": 50}
